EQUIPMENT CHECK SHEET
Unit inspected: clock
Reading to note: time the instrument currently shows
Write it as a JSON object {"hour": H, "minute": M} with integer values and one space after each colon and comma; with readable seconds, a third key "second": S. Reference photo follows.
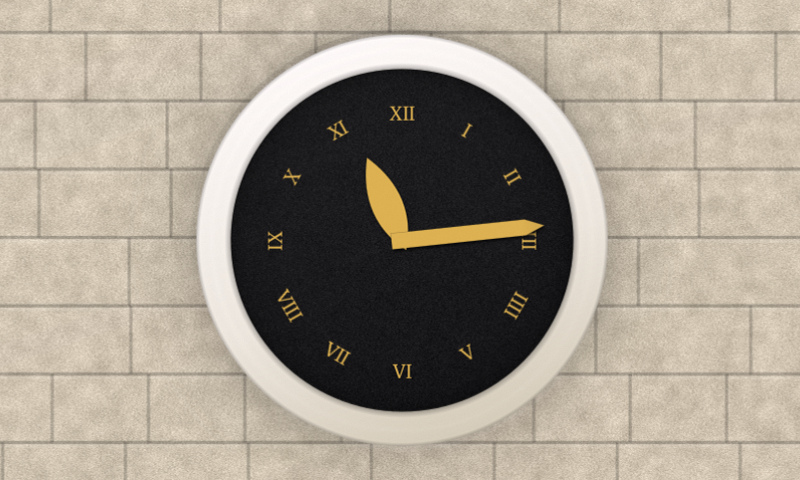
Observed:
{"hour": 11, "minute": 14}
